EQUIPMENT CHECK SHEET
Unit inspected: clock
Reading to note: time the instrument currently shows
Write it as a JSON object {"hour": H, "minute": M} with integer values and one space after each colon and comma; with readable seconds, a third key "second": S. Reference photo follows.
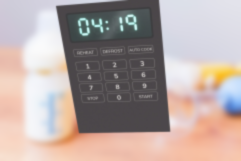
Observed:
{"hour": 4, "minute": 19}
